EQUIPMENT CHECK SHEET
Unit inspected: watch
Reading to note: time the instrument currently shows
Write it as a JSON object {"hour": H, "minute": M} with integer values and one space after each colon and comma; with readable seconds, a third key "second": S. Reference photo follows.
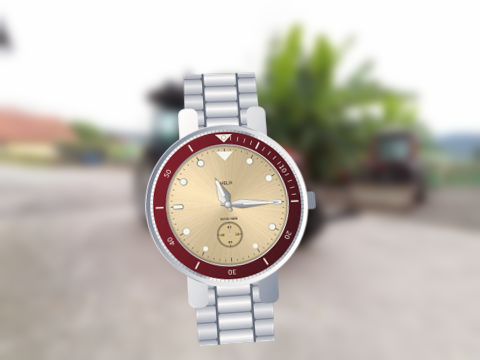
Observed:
{"hour": 11, "minute": 15}
